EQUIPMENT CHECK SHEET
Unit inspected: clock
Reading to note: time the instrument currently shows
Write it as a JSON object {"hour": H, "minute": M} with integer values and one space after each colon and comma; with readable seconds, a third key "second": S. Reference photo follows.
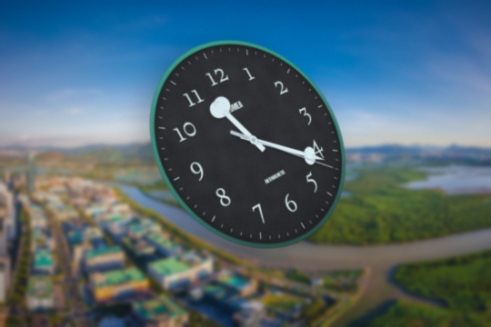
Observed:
{"hour": 11, "minute": 21, "second": 22}
